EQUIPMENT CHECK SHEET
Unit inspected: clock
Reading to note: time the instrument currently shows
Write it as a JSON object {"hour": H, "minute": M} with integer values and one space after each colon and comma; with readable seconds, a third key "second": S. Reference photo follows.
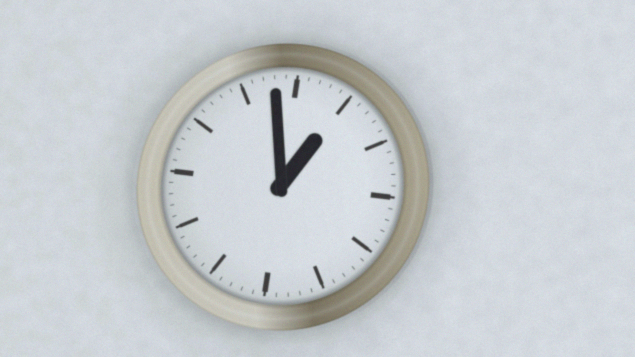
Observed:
{"hour": 12, "minute": 58}
